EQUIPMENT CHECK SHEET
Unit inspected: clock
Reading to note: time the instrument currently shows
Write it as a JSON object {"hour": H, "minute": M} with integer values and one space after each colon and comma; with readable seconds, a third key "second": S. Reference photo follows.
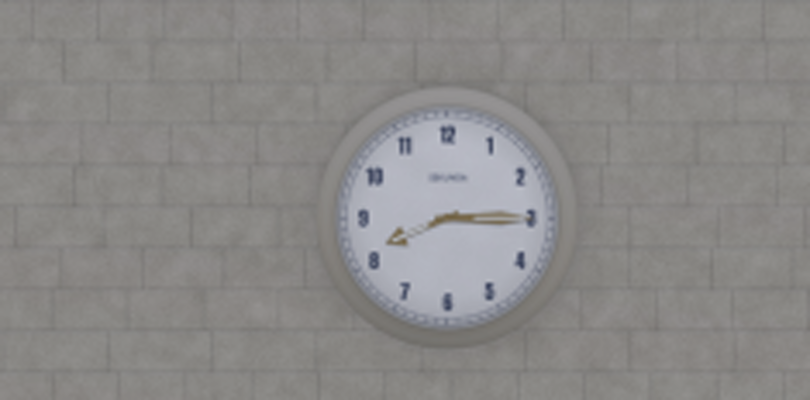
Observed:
{"hour": 8, "minute": 15}
